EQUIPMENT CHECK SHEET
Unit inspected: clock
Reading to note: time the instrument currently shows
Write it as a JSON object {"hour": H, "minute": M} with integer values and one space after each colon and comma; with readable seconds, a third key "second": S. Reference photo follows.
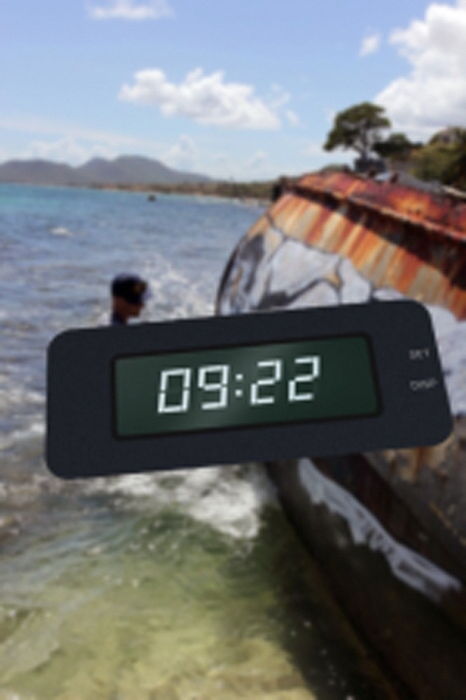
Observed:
{"hour": 9, "minute": 22}
